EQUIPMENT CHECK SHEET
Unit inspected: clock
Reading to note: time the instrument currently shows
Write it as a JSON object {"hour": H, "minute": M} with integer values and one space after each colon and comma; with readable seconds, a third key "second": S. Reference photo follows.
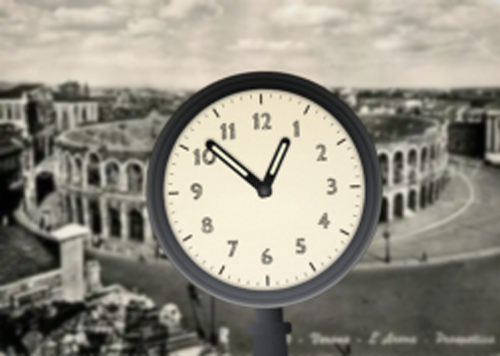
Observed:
{"hour": 12, "minute": 52}
